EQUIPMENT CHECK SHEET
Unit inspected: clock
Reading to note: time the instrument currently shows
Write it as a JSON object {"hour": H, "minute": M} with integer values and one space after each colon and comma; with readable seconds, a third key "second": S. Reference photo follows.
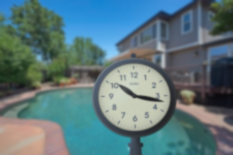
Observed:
{"hour": 10, "minute": 17}
